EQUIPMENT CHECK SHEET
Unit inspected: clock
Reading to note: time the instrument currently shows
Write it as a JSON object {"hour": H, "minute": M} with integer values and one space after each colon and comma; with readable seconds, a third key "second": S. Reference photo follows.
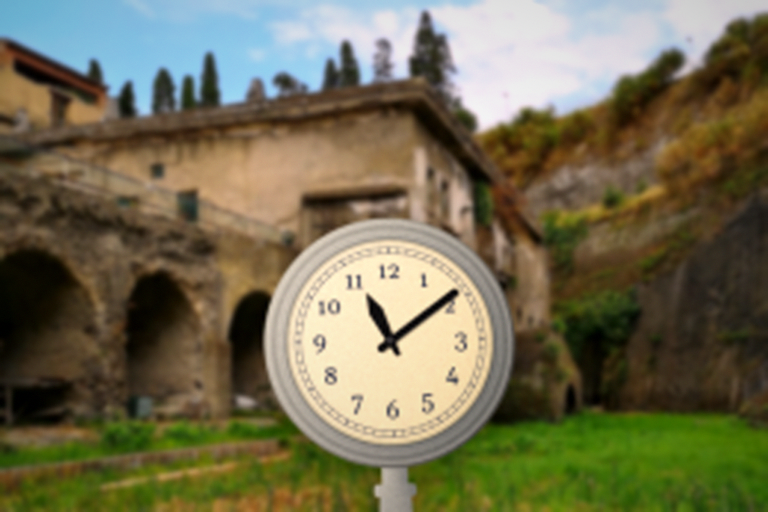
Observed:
{"hour": 11, "minute": 9}
